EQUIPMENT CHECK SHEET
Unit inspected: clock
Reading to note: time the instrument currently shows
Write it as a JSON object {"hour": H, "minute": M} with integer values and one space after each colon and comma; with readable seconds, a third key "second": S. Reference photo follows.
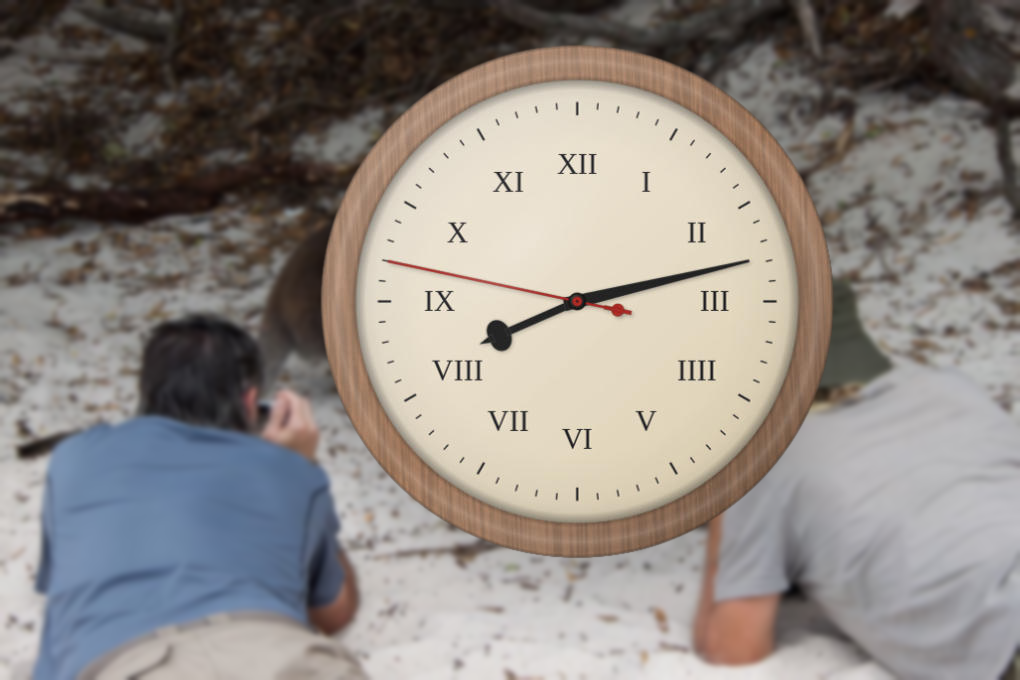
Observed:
{"hour": 8, "minute": 12, "second": 47}
